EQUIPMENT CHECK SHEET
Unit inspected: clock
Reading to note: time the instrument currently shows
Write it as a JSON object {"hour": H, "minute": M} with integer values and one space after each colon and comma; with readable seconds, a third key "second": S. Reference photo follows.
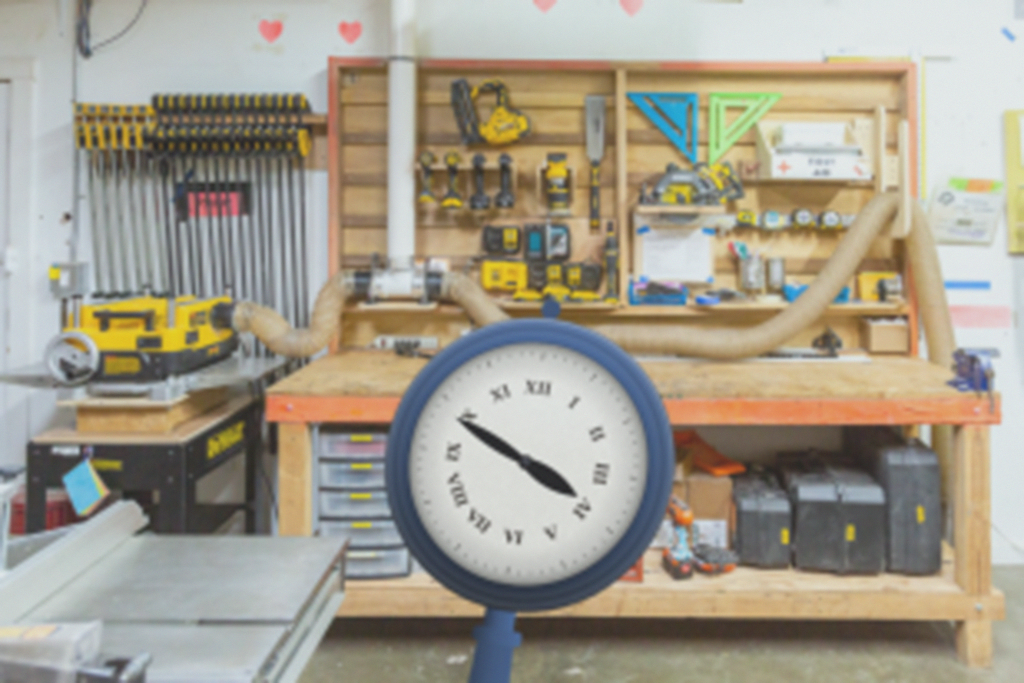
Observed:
{"hour": 3, "minute": 49}
